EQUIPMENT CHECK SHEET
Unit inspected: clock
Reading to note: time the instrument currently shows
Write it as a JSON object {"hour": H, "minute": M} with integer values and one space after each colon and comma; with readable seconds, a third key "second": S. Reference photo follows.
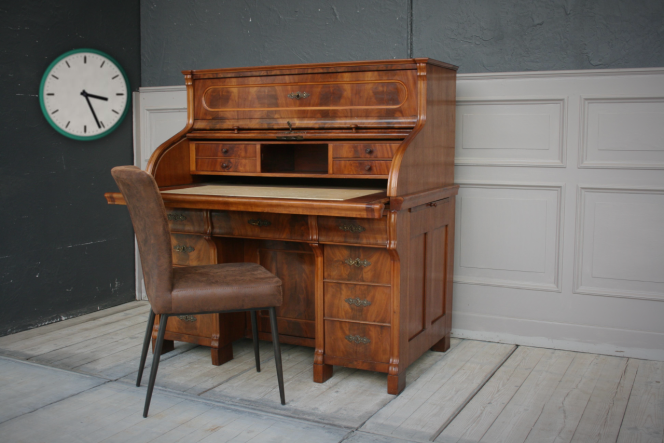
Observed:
{"hour": 3, "minute": 26}
